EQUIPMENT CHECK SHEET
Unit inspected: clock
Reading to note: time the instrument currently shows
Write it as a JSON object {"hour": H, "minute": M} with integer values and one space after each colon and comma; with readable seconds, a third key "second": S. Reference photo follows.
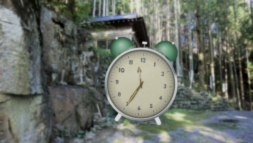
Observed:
{"hour": 11, "minute": 35}
